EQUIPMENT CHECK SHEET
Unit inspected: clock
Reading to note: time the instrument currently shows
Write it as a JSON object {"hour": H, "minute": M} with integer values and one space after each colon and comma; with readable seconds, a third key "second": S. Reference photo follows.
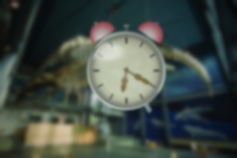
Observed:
{"hour": 6, "minute": 20}
